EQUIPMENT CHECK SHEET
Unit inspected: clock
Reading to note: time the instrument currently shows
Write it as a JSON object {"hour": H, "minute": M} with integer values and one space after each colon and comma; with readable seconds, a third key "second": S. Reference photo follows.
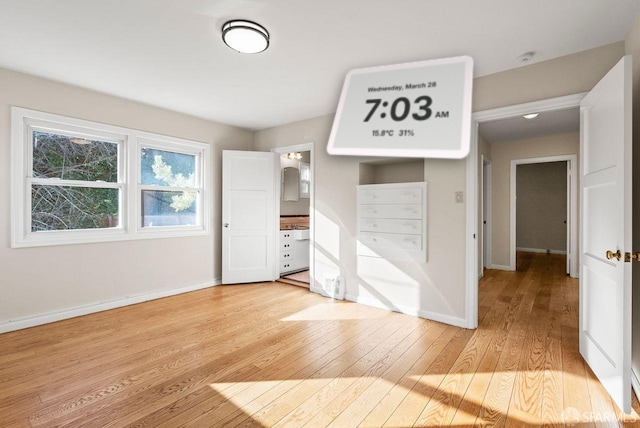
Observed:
{"hour": 7, "minute": 3}
